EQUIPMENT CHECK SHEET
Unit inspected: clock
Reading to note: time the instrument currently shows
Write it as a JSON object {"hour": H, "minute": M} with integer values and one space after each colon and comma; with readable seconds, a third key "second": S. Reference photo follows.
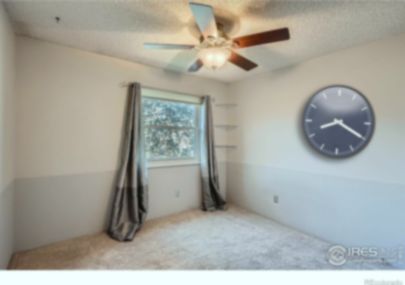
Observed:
{"hour": 8, "minute": 20}
